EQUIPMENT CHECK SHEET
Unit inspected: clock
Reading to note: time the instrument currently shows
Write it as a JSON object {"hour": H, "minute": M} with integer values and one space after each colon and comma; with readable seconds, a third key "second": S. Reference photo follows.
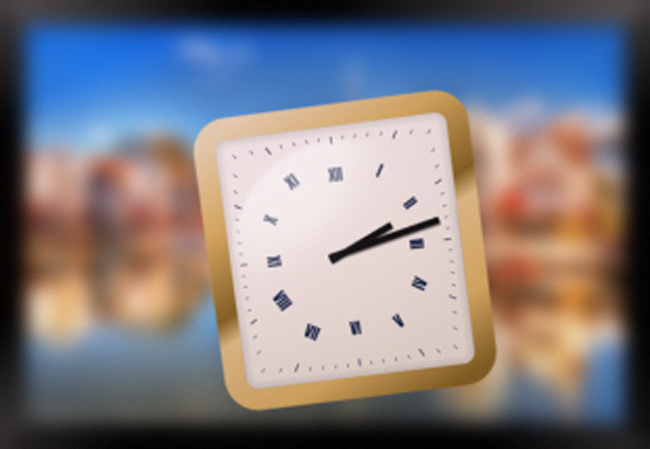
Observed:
{"hour": 2, "minute": 13}
